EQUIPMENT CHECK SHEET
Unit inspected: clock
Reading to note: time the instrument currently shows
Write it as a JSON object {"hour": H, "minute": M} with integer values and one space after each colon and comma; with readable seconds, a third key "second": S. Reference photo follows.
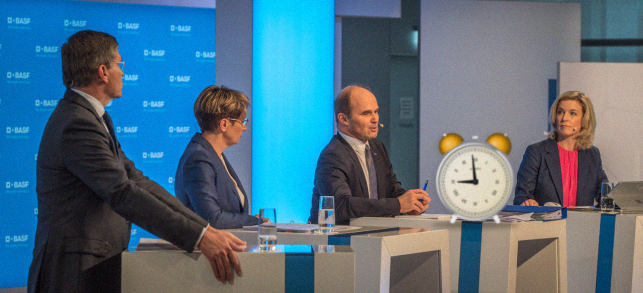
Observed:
{"hour": 8, "minute": 59}
